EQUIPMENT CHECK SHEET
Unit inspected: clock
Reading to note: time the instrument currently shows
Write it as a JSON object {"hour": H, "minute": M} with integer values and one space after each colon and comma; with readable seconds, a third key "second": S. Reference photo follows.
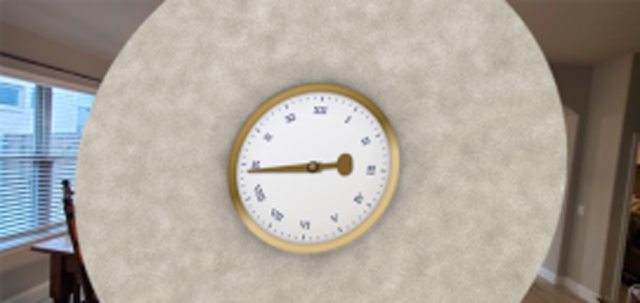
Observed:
{"hour": 2, "minute": 44}
